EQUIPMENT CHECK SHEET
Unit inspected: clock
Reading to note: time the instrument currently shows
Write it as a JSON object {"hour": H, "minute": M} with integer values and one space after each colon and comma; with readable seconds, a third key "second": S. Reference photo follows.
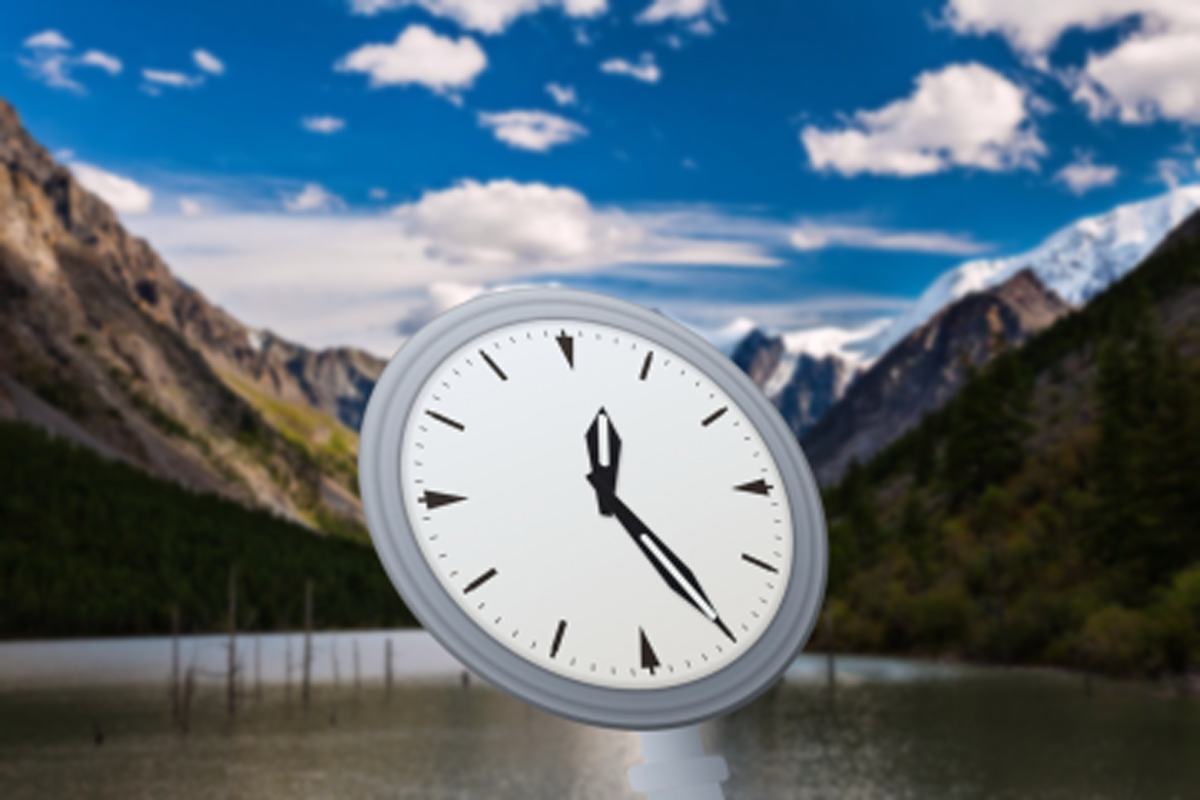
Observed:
{"hour": 12, "minute": 25}
